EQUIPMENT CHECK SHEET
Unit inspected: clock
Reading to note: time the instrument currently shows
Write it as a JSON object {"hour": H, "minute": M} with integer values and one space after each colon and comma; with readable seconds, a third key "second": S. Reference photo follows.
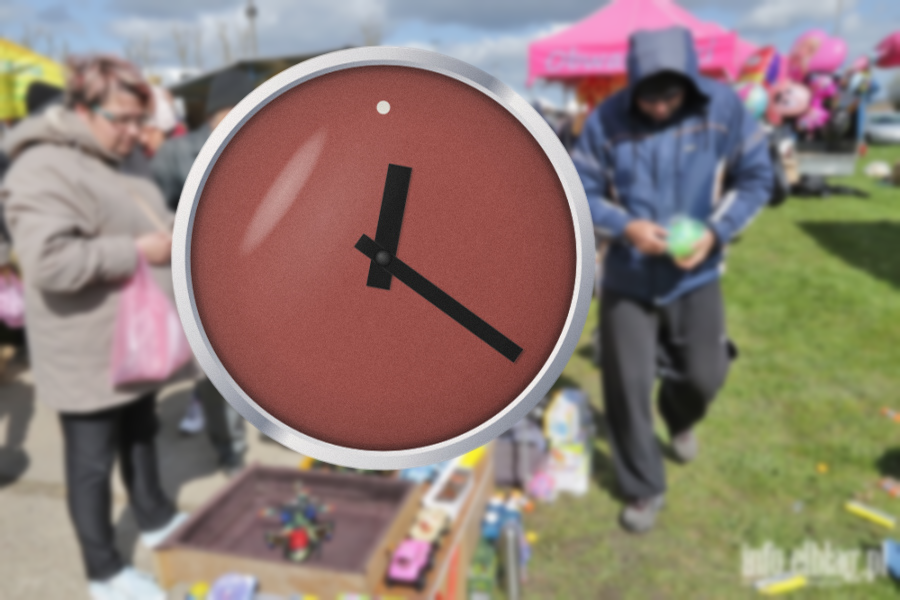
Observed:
{"hour": 12, "minute": 21}
